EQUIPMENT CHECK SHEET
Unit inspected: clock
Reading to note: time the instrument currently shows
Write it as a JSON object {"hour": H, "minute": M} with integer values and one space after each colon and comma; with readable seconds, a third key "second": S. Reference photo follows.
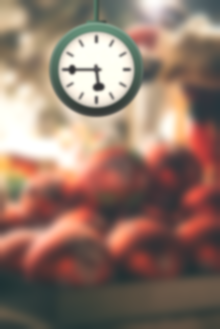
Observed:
{"hour": 5, "minute": 45}
